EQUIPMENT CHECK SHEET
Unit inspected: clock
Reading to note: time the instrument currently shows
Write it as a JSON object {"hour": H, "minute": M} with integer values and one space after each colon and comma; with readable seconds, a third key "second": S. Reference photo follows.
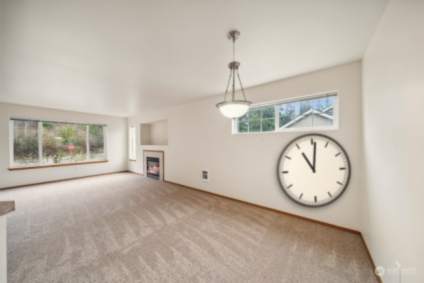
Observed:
{"hour": 11, "minute": 1}
